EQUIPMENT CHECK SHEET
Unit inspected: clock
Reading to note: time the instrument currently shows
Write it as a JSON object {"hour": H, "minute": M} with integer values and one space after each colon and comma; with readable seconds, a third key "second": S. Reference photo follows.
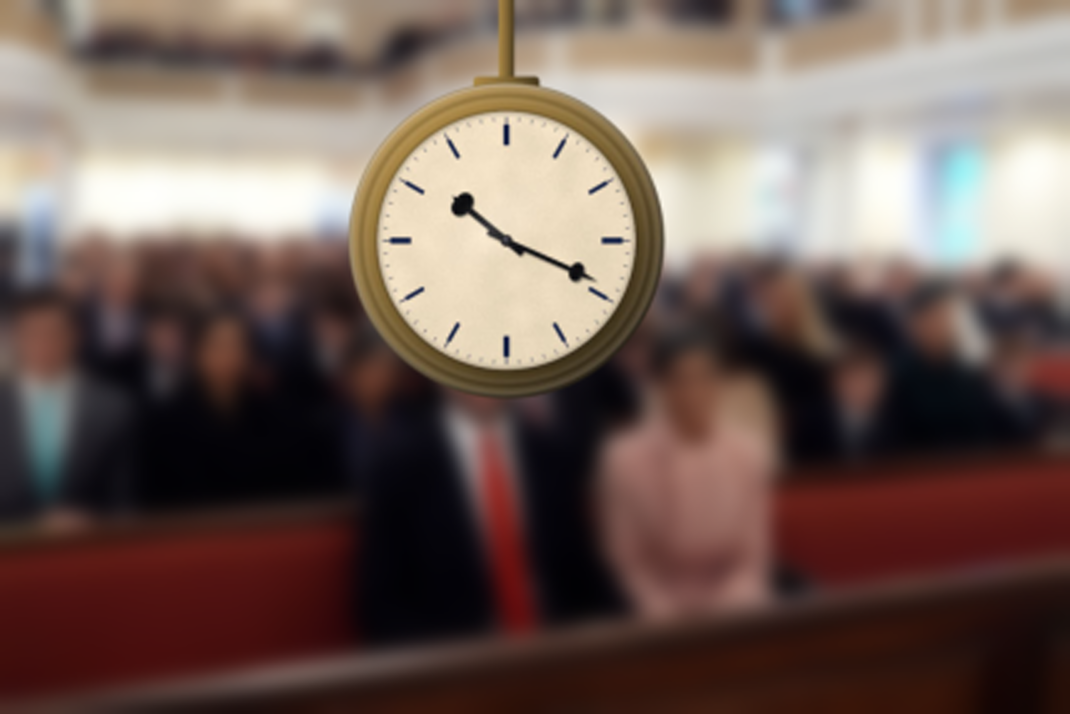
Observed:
{"hour": 10, "minute": 19}
